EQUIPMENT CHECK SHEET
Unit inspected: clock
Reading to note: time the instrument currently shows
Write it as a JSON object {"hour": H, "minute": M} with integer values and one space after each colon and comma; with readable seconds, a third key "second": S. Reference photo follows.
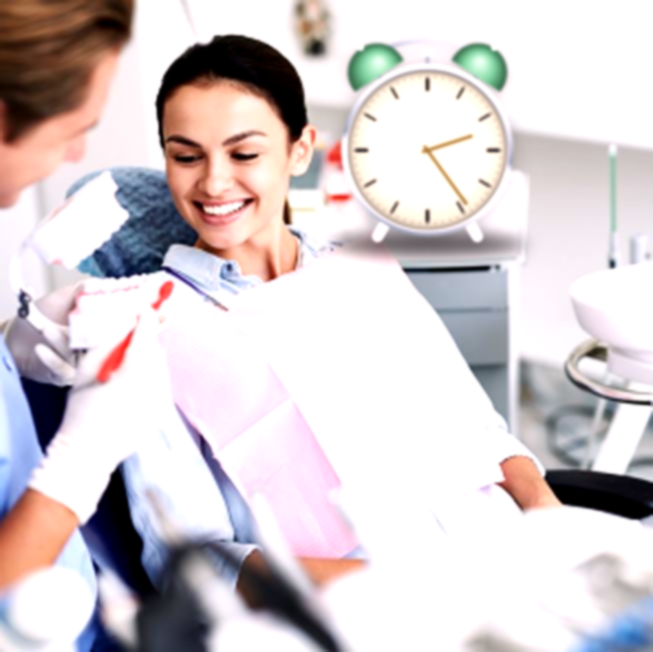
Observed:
{"hour": 2, "minute": 24}
